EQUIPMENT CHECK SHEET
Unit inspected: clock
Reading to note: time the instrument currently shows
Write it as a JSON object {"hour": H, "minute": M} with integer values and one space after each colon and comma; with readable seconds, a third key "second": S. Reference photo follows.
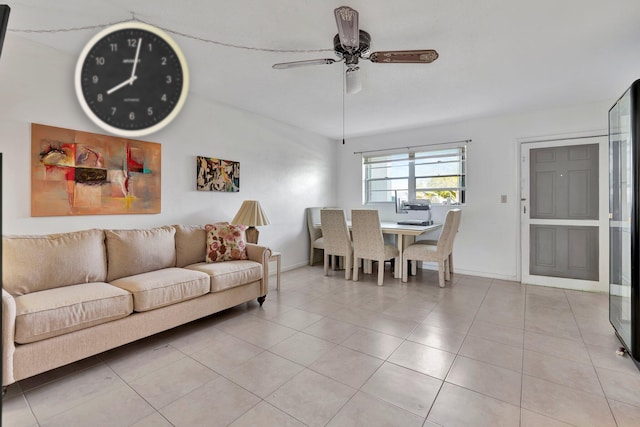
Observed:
{"hour": 8, "minute": 2}
